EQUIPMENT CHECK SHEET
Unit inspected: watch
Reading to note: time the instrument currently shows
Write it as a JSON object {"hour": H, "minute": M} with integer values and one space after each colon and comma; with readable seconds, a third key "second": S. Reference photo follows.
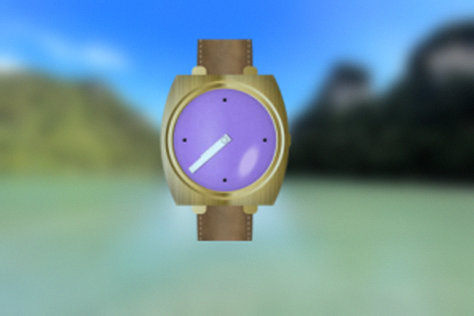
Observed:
{"hour": 7, "minute": 38}
